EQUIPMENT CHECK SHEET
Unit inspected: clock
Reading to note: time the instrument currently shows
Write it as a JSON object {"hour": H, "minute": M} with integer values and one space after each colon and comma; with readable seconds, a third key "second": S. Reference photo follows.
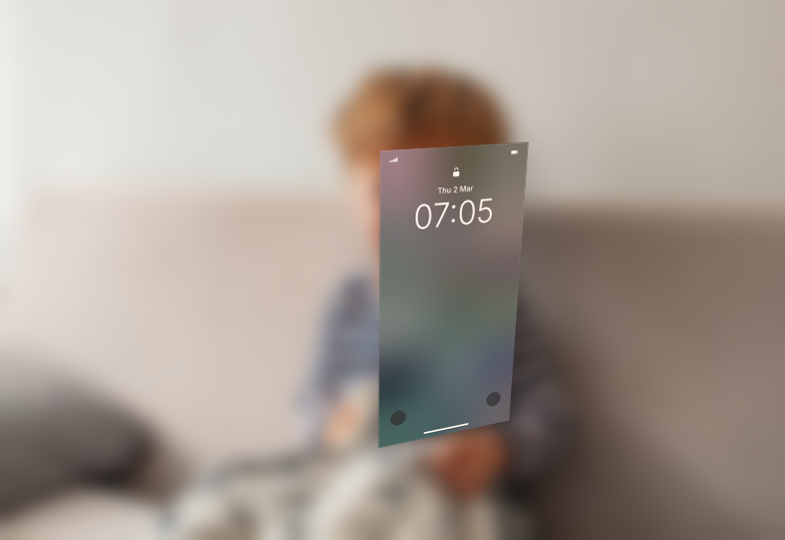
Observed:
{"hour": 7, "minute": 5}
